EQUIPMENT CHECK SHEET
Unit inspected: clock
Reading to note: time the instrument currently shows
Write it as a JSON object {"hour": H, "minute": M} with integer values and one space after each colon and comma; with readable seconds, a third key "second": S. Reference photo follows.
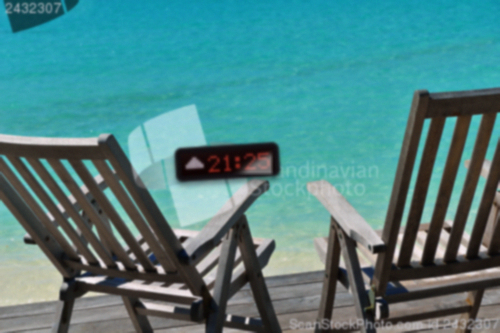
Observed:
{"hour": 21, "minute": 25}
